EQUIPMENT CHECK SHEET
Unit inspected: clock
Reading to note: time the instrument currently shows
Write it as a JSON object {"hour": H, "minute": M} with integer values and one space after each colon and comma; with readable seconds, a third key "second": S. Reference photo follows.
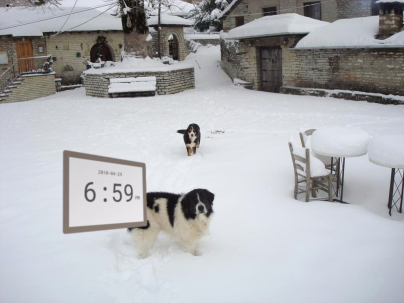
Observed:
{"hour": 6, "minute": 59}
